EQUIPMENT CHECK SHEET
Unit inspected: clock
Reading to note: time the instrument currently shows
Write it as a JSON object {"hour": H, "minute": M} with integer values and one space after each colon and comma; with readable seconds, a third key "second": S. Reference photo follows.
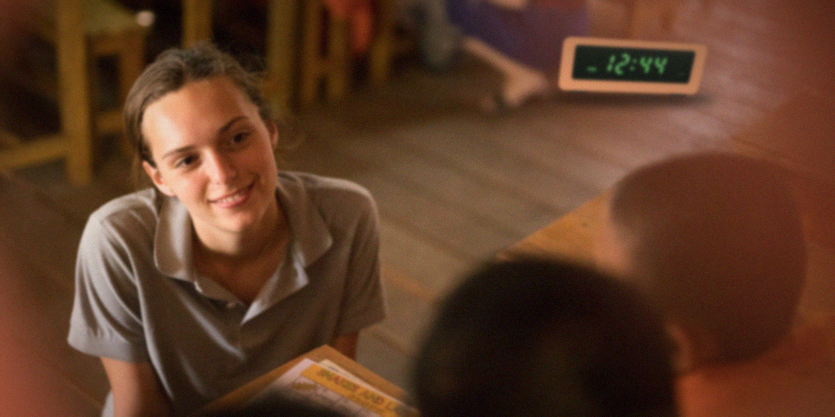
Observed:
{"hour": 12, "minute": 44}
